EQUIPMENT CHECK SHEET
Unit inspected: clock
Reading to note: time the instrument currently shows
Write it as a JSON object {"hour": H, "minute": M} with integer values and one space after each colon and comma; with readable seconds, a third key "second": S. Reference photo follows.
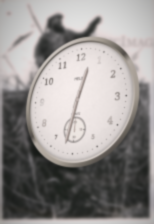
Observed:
{"hour": 12, "minute": 32}
